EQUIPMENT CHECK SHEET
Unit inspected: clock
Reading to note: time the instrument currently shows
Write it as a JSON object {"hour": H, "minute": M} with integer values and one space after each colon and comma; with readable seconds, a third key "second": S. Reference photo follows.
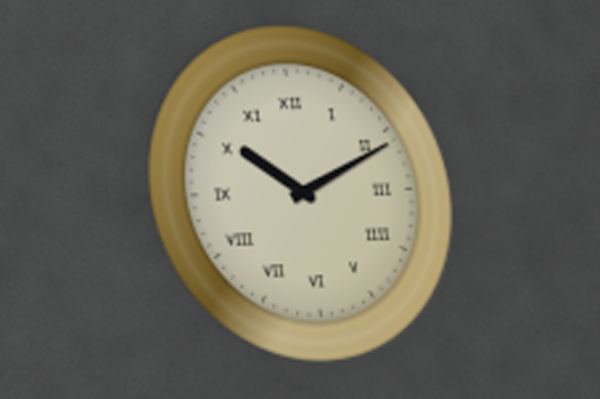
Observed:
{"hour": 10, "minute": 11}
